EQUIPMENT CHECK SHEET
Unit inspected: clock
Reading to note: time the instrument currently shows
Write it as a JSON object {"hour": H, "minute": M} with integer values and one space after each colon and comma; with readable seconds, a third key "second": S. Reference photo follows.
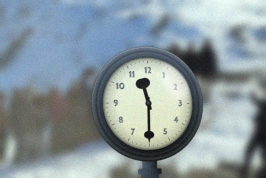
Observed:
{"hour": 11, "minute": 30}
